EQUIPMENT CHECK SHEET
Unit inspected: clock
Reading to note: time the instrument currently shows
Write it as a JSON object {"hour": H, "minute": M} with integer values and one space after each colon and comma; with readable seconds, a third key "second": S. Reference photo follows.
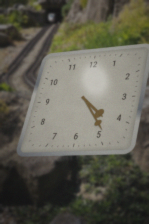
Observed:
{"hour": 4, "minute": 24}
